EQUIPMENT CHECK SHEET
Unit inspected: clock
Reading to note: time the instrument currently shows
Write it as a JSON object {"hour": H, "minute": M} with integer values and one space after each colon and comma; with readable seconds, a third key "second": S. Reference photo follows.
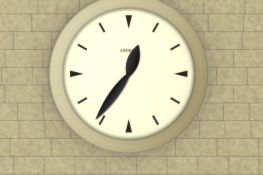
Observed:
{"hour": 12, "minute": 36}
